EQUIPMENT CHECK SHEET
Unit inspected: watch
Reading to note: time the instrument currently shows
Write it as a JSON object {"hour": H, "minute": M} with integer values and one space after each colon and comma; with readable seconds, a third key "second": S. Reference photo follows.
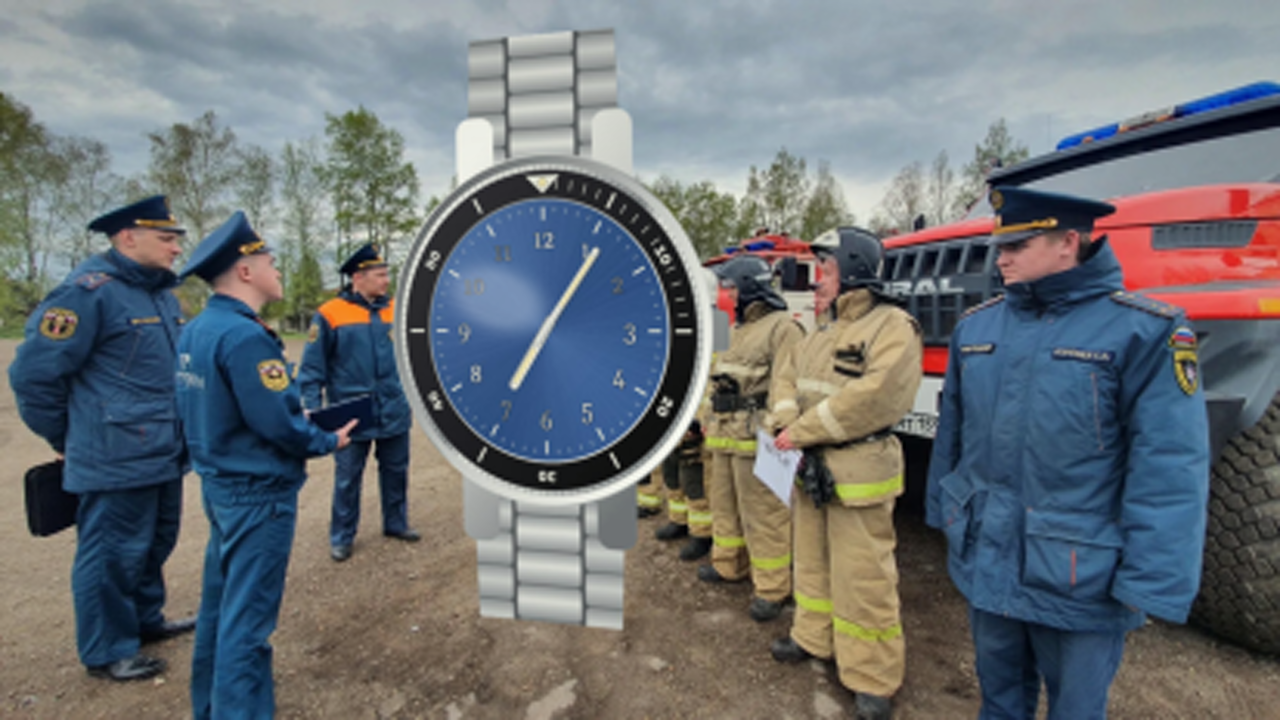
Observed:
{"hour": 7, "minute": 6}
